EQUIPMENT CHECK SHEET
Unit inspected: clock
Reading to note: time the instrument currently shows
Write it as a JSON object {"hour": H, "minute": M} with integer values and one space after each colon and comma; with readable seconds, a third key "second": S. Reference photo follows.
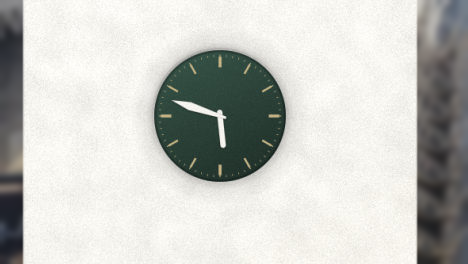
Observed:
{"hour": 5, "minute": 48}
